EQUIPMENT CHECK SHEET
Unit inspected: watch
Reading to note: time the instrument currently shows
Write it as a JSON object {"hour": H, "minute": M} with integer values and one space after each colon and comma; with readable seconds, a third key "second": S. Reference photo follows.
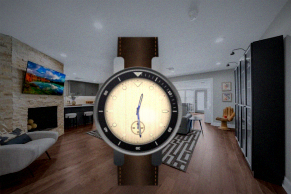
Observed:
{"hour": 12, "minute": 29}
